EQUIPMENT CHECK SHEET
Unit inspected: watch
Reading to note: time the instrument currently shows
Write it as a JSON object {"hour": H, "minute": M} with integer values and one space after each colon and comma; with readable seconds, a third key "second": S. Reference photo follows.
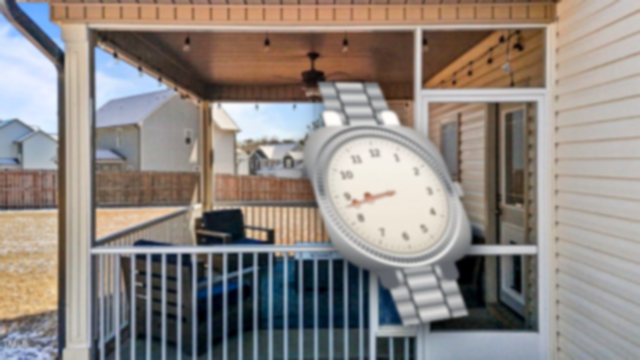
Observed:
{"hour": 8, "minute": 43}
